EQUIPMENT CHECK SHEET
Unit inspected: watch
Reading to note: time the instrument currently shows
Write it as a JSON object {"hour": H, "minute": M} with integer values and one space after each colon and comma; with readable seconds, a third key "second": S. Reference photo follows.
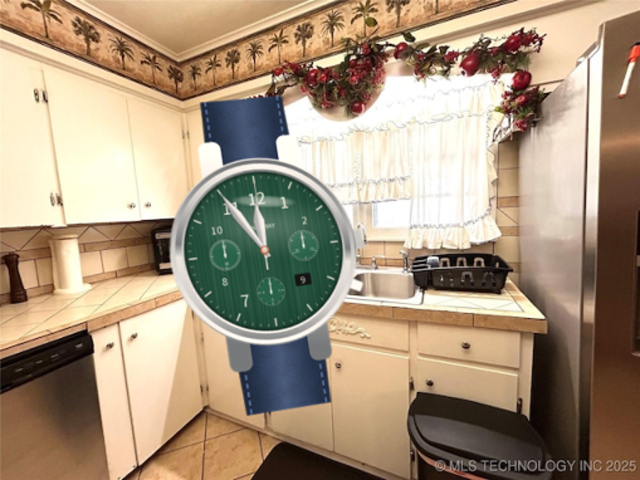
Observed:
{"hour": 11, "minute": 55}
